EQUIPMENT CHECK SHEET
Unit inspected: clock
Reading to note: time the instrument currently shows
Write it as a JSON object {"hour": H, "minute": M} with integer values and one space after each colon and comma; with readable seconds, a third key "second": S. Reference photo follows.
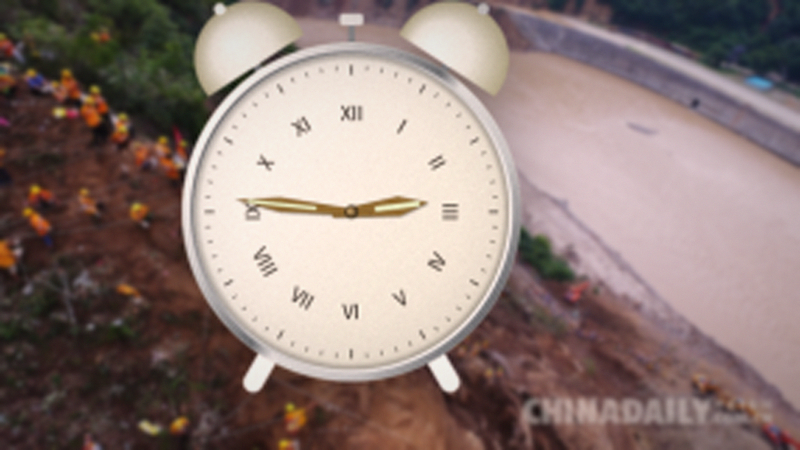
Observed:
{"hour": 2, "minute": 46}
